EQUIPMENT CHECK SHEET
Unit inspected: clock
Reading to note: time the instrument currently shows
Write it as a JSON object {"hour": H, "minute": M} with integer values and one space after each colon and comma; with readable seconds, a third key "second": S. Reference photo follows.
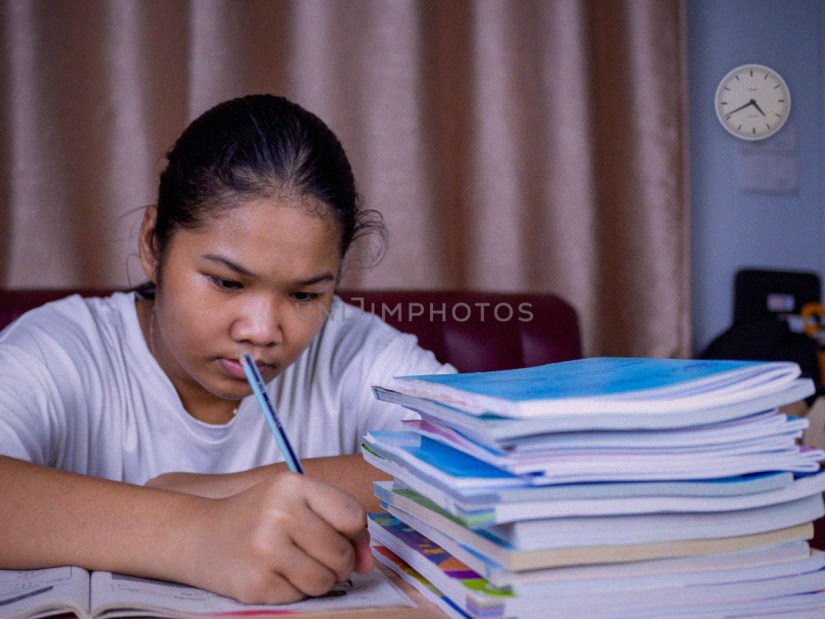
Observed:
{"hour": 4, "minute": 41}
